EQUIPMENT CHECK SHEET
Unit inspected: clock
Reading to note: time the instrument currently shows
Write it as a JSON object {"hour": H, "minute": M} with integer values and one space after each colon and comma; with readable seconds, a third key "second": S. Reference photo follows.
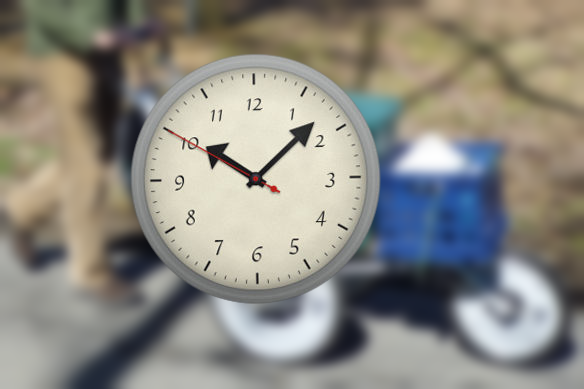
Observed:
{"hour": 10, "minute": 7, "second": 50}
